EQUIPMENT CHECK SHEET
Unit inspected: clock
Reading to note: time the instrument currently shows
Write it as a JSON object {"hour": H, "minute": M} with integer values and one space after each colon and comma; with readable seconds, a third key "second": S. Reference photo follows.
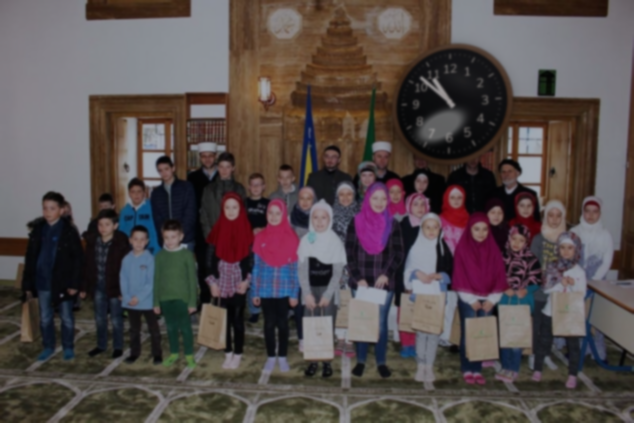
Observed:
{"hour": 10, "minute": 52}
